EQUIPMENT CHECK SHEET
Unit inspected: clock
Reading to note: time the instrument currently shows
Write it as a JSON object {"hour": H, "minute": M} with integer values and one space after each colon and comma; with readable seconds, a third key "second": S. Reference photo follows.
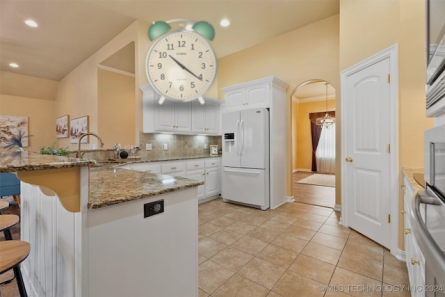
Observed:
{"hour": 10, "minute": 21}
